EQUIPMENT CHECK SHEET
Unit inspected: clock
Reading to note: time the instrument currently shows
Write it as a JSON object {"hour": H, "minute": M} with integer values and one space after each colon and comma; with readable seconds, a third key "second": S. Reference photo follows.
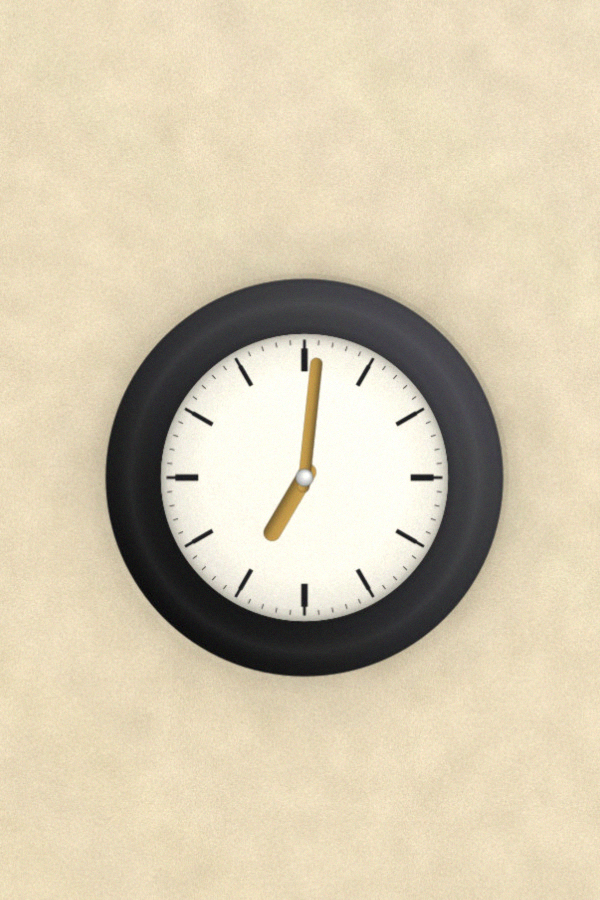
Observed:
{"hour": 7, "minute": 1}
